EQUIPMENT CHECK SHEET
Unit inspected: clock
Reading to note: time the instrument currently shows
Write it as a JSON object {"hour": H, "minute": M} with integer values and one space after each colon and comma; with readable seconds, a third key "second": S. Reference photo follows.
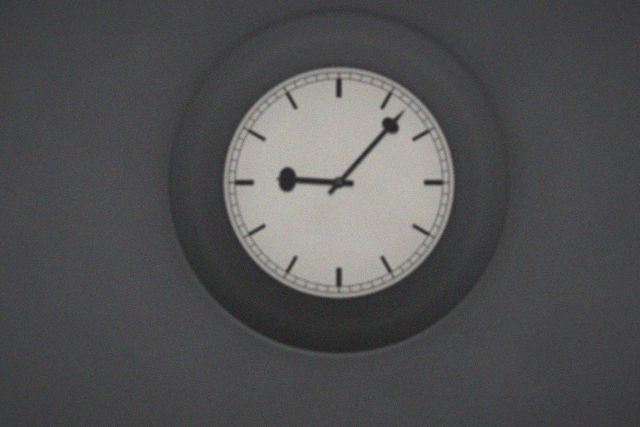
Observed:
{"hour": 9, "minute": 7}
